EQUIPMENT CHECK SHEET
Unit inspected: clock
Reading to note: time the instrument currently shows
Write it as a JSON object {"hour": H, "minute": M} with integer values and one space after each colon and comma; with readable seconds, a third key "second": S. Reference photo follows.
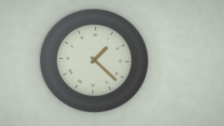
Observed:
{"hour": 1, "minute": 22}
